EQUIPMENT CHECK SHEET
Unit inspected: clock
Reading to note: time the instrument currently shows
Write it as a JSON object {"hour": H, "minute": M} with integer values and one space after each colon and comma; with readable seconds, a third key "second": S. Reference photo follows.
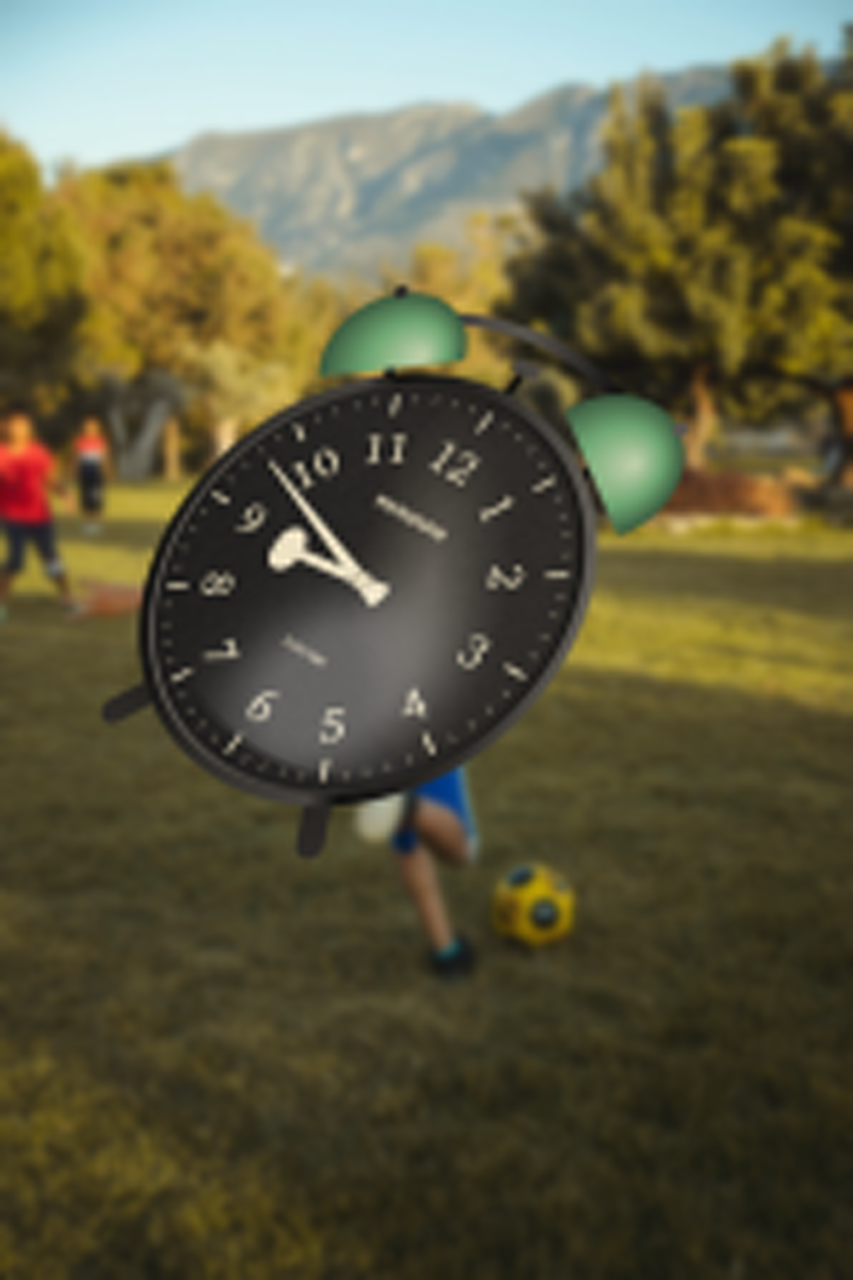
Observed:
{"hour": 8, "minute": 48}
